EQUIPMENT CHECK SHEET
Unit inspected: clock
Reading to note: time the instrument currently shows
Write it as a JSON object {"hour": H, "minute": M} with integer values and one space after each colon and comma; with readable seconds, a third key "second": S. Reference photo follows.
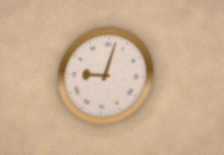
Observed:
{"hour": 9, "minute": 2}
